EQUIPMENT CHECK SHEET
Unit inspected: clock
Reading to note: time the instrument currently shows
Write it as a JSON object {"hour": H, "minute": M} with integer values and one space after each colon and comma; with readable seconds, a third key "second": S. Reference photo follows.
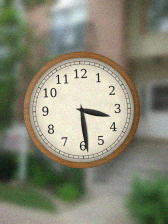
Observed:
{"hour": 3, "minute": 29}
